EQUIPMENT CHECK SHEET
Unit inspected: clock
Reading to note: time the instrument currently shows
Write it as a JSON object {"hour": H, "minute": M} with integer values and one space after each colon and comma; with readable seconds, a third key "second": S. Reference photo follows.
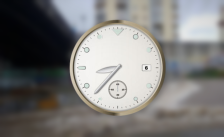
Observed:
{"hour": 8, "minute": 37}
